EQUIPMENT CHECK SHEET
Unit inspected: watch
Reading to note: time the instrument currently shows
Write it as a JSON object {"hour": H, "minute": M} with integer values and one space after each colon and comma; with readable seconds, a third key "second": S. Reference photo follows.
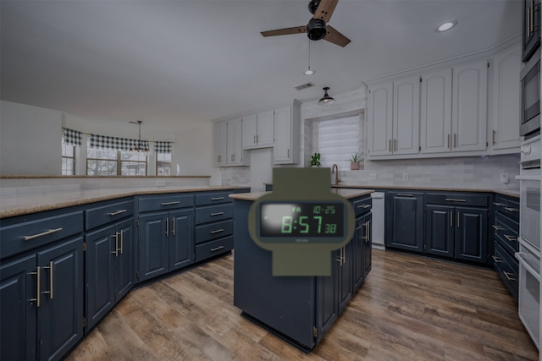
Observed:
{"hour": 8, "minute": 57}
